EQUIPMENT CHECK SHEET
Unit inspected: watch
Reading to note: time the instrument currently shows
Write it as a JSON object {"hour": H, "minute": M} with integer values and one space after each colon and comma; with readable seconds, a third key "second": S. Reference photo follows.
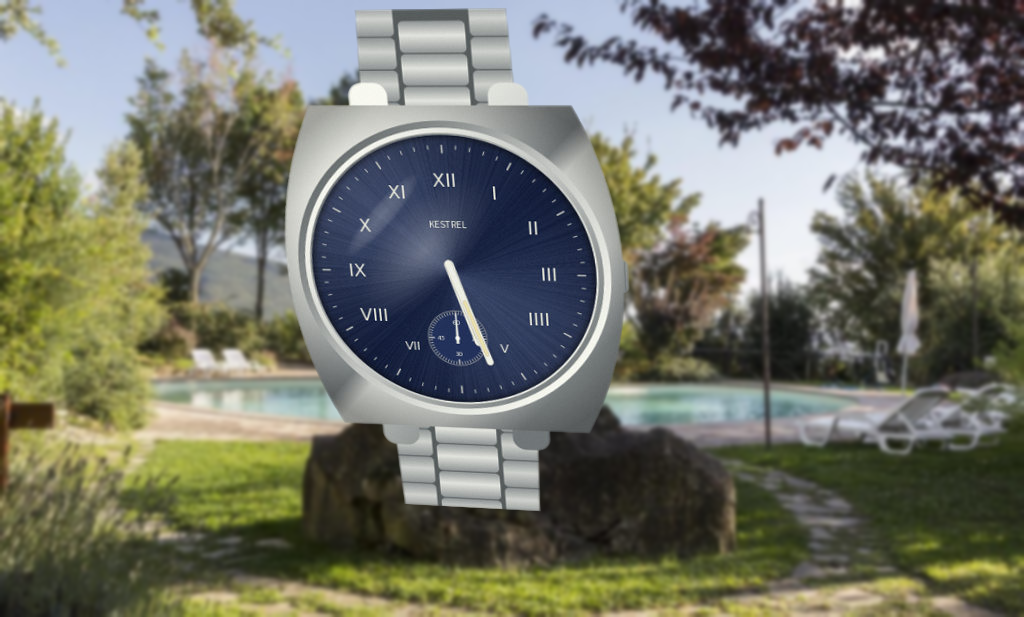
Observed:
{"hour": 5, "minute": 27}
